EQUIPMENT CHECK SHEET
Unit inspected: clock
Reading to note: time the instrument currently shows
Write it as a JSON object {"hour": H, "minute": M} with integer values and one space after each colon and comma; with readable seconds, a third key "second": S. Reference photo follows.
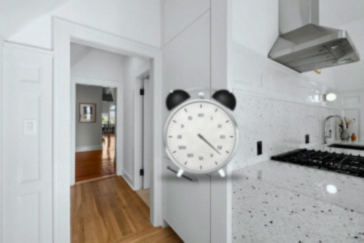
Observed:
{"hour": 4, "minute": 22}
